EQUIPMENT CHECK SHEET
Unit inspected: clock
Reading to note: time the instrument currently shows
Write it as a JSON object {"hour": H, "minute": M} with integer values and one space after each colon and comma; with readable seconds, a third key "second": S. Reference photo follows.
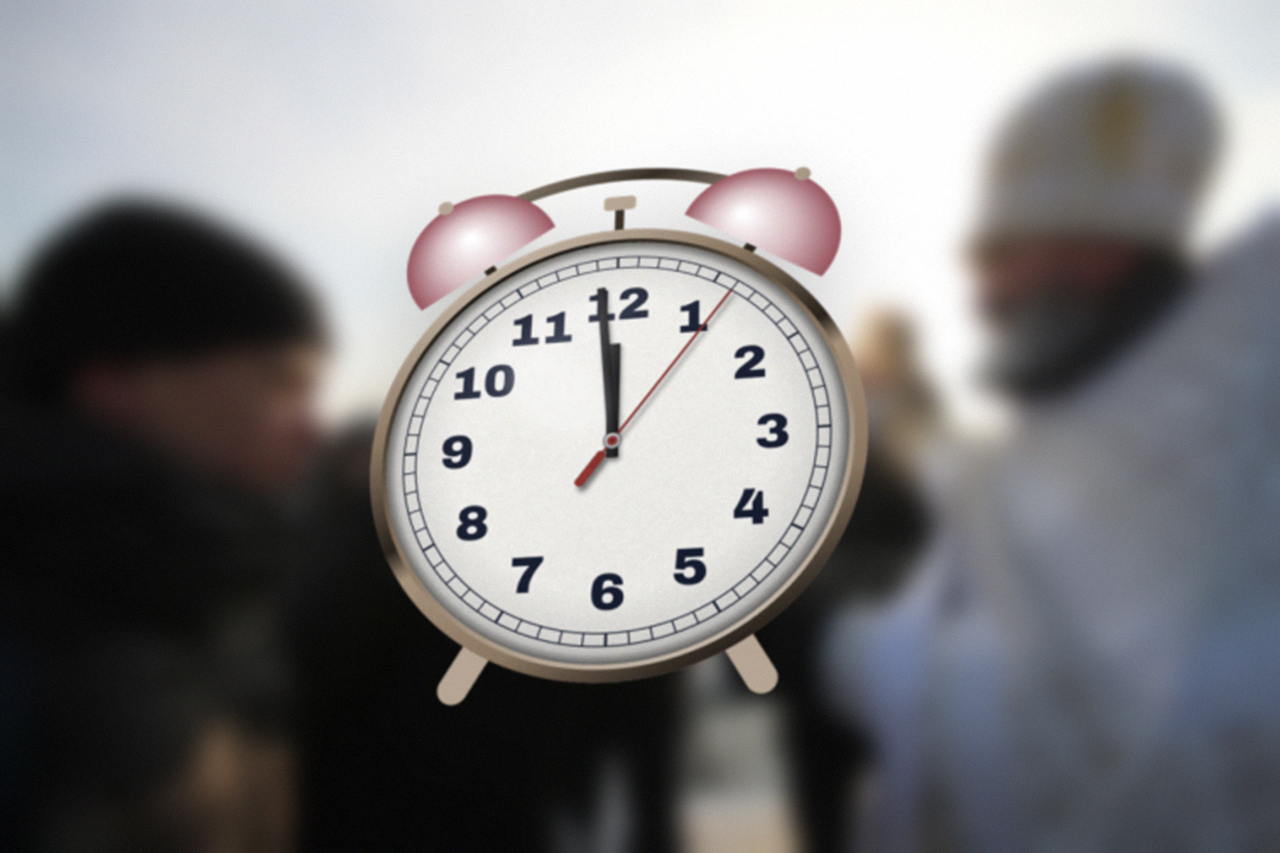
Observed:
{"hour": 11, "minute": 59, "second": 6}
